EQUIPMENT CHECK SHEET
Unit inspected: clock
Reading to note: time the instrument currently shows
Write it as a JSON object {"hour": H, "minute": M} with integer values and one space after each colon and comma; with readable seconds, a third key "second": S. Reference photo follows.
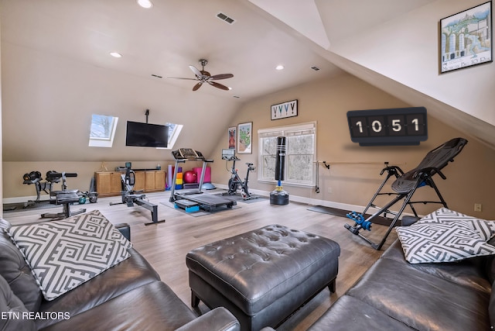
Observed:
{"hour": 10, "minute": 51}
